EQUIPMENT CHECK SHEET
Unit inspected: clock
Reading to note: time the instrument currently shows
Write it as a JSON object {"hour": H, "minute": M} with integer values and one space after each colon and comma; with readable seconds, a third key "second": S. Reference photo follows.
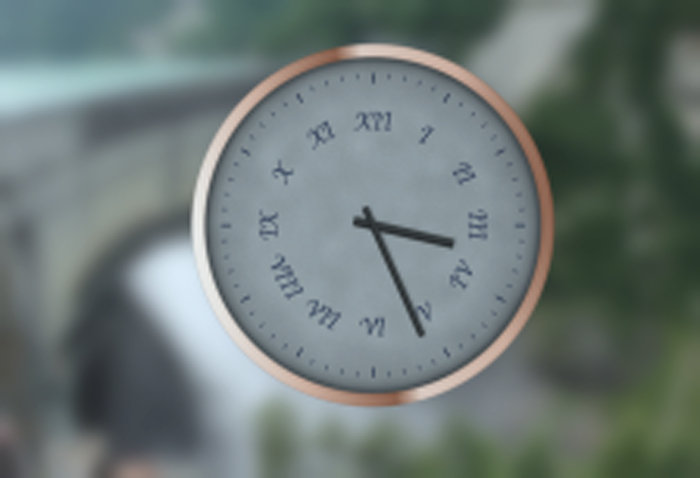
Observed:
{"hour": 3, "minute": 26}
